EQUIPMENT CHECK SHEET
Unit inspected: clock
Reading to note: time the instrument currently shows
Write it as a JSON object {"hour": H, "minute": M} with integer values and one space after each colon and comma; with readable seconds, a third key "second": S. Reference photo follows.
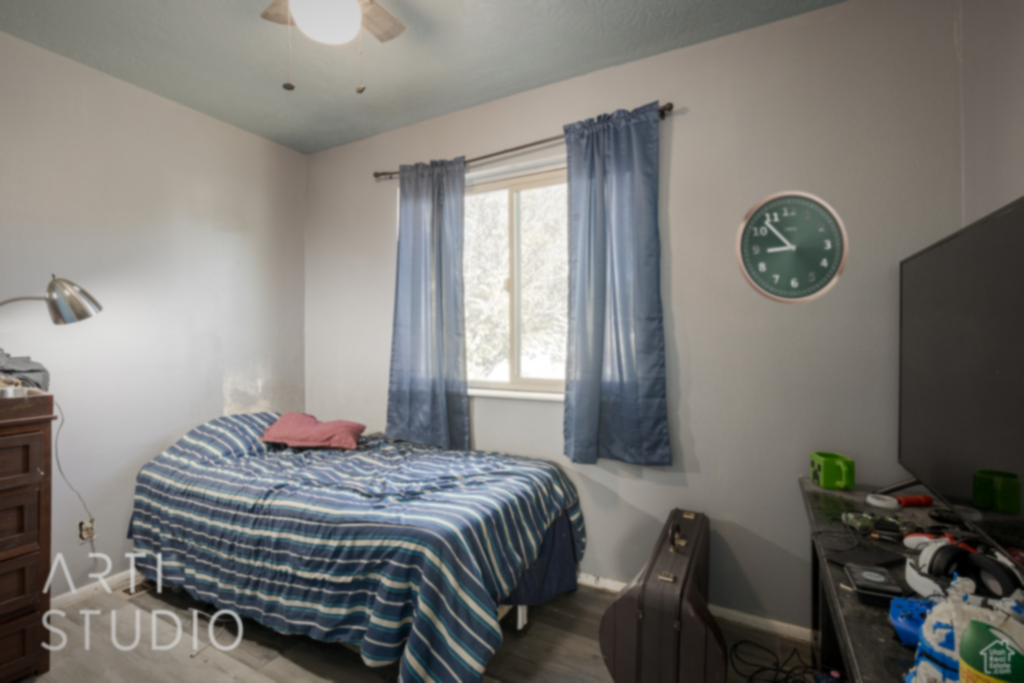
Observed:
{"hour": 8, "minute": 53}
